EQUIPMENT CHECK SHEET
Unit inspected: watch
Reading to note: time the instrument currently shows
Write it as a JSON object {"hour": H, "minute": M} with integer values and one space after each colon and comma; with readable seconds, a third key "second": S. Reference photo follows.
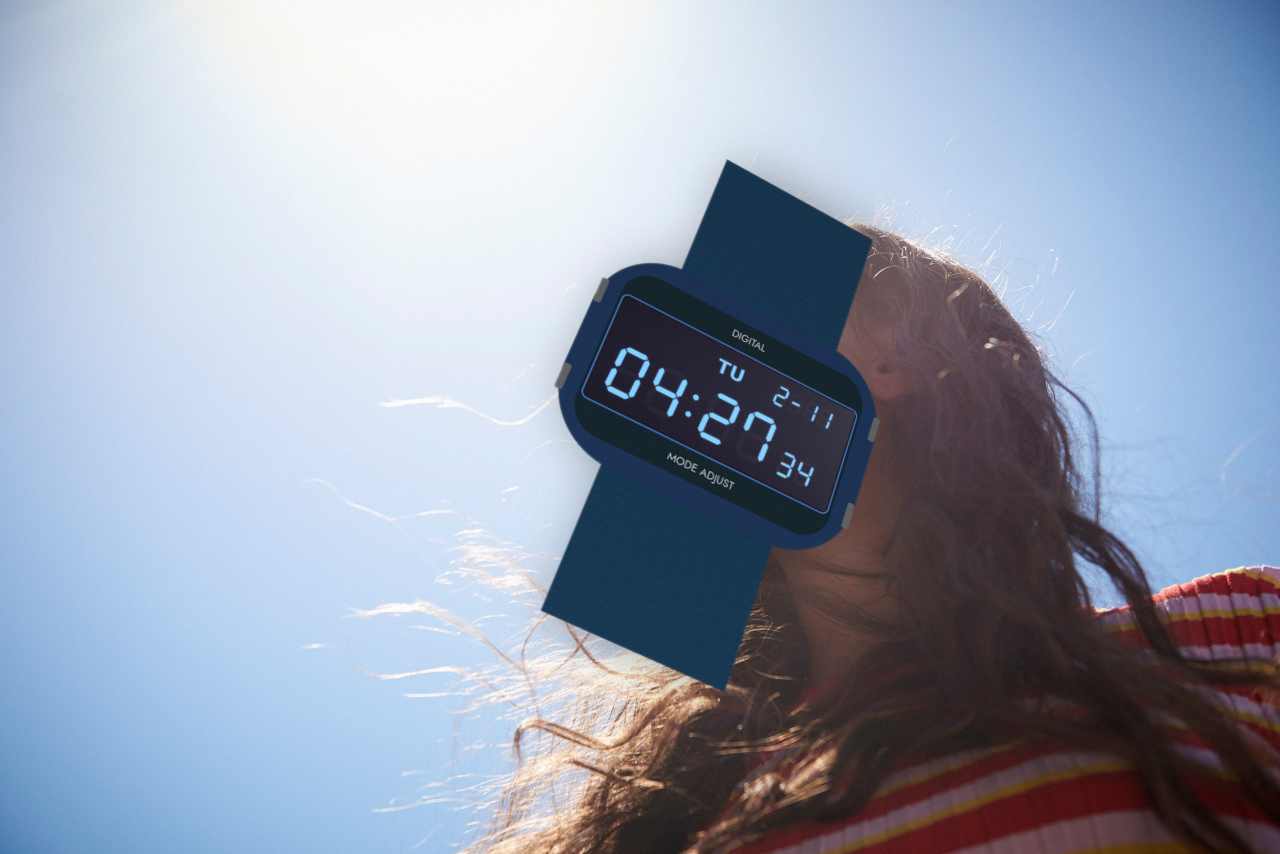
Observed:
{"hour": 4, "minute": 27, "second": 34}
